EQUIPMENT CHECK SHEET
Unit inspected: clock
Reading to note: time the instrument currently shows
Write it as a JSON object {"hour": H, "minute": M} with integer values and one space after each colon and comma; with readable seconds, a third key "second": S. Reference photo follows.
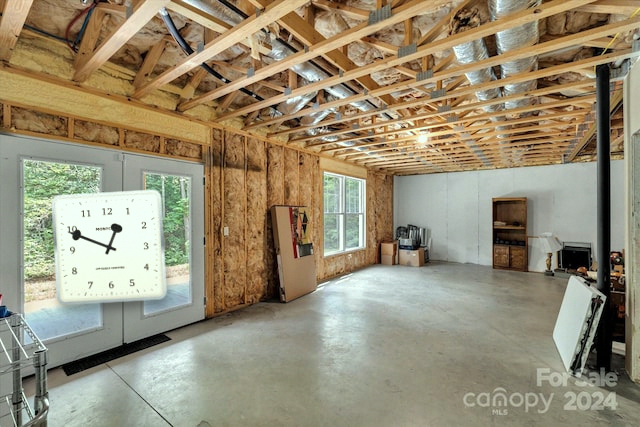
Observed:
{"hour": 12, "minute": 49}
